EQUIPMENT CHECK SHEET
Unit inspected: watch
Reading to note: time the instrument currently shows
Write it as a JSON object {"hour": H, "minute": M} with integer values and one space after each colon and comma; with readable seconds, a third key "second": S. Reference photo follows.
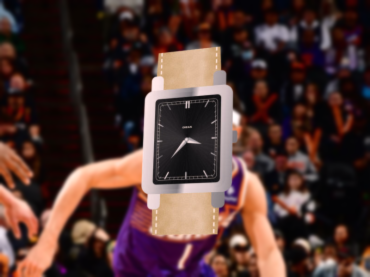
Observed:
{"hour": 3, "minute": 37}
